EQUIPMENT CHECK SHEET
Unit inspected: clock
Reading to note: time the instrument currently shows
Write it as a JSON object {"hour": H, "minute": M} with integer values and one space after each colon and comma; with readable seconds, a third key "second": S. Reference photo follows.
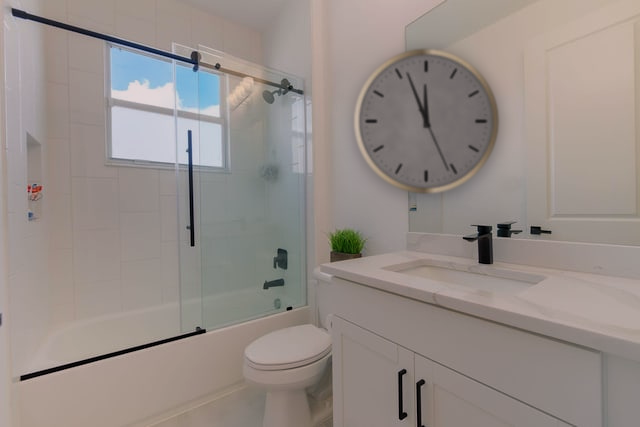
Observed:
{"hour": 11, "minute": 56, "second": 26}
